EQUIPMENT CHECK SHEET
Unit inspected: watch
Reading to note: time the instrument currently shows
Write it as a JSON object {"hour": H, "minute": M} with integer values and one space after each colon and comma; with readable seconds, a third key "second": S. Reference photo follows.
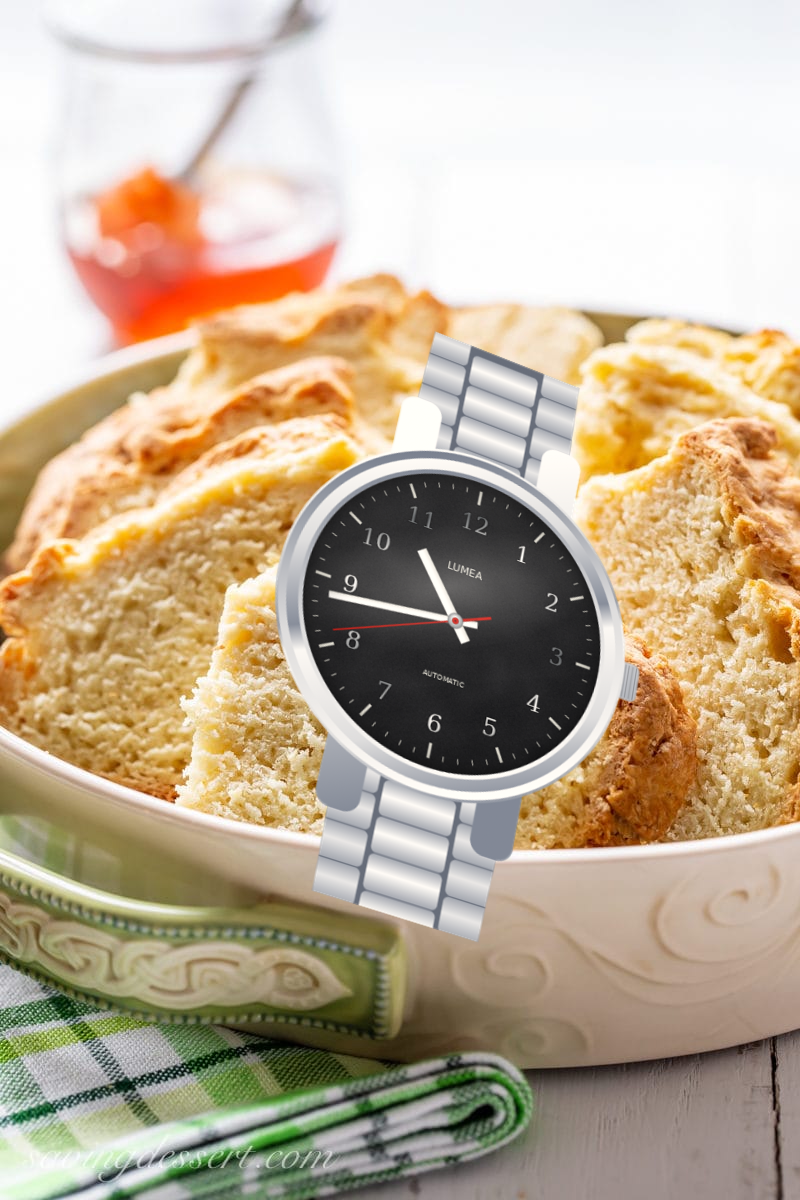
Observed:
{"hour": 10, "minute": 43, "second": 41}
